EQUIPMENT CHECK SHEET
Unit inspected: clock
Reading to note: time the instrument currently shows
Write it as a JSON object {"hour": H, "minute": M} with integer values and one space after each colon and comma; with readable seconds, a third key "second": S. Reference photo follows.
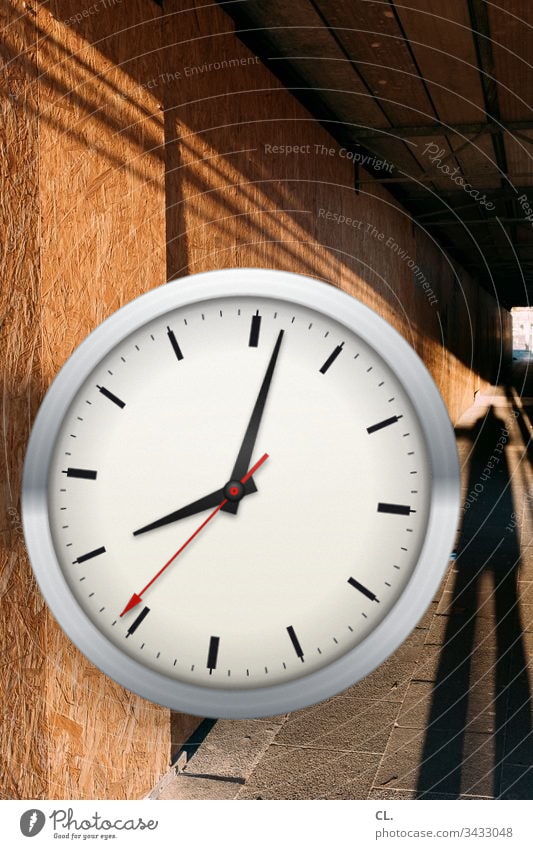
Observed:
{"hour": 8, "minute": 1, "second": 36}
